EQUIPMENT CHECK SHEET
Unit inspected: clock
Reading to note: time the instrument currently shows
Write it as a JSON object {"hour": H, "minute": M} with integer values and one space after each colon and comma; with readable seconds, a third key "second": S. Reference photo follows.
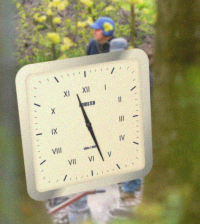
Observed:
{"hour": 11, "minute": 27}
